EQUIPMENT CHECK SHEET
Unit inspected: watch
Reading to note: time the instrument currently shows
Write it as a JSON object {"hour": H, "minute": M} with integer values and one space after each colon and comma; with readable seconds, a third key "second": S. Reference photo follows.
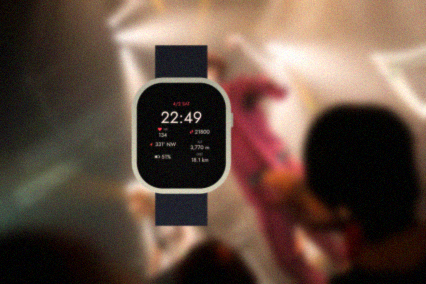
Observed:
{"hour": 22, "minute": 49}
